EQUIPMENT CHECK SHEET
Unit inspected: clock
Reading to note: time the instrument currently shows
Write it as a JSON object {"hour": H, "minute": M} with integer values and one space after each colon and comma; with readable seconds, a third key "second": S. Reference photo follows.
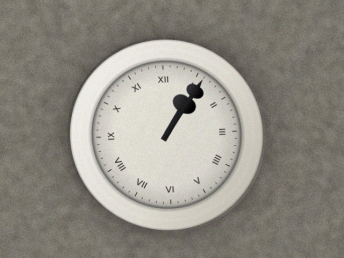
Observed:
{"hour": 1, "minute": 6}
